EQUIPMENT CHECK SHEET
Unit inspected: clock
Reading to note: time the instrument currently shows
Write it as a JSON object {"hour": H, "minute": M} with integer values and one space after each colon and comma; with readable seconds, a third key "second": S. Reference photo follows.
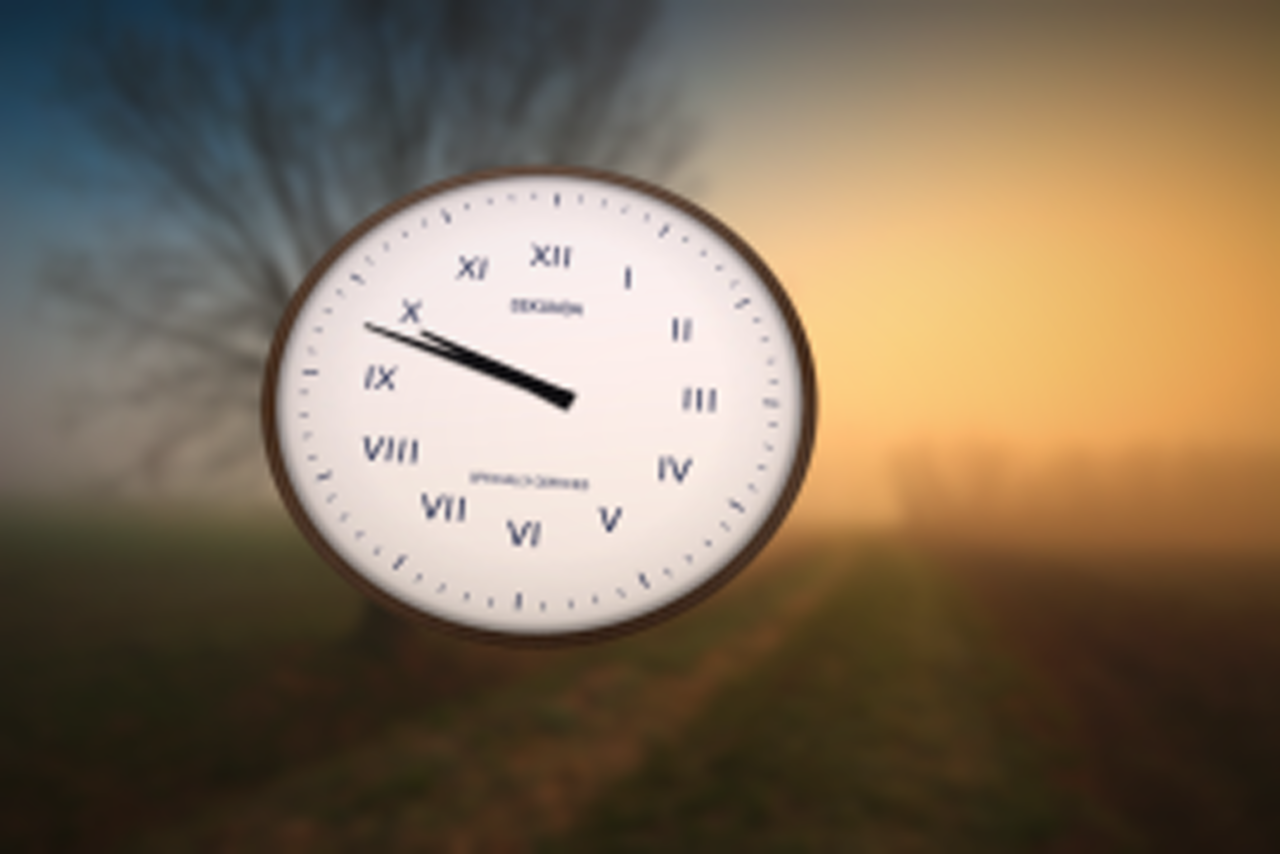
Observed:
{"hour": 9, "minute": 48}
